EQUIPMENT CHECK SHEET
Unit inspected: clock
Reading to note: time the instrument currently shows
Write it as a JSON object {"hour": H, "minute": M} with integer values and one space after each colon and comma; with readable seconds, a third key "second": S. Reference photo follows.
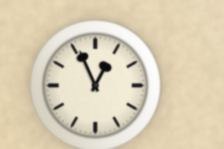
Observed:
{"hour": 12, "minute": 56}
